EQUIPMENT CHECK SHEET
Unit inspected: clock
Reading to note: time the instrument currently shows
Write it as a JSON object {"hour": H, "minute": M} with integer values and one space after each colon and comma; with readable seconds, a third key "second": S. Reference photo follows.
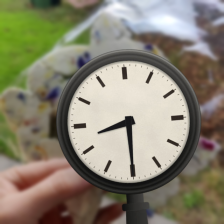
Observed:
{"hour": 8, "minute": 30}
